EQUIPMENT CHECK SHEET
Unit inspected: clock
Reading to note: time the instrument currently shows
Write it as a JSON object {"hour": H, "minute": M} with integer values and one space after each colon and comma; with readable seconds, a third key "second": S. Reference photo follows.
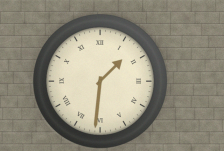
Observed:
{"hour": 1, "minute": 31}
